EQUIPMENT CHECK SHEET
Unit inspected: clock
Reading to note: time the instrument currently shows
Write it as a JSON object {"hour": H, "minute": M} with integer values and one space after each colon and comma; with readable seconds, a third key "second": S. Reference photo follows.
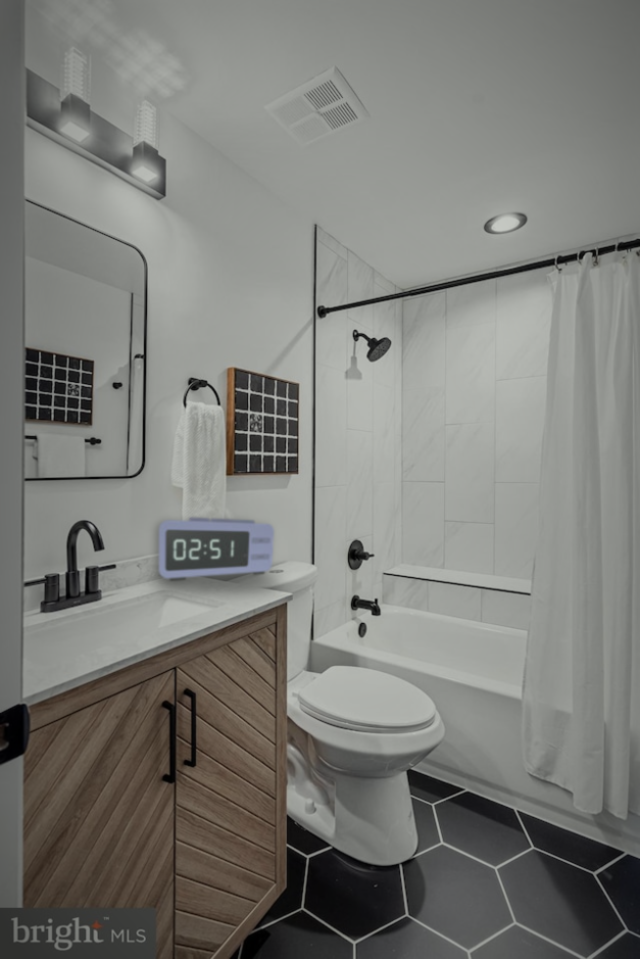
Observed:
{"hour": 2, "minute": 51}
